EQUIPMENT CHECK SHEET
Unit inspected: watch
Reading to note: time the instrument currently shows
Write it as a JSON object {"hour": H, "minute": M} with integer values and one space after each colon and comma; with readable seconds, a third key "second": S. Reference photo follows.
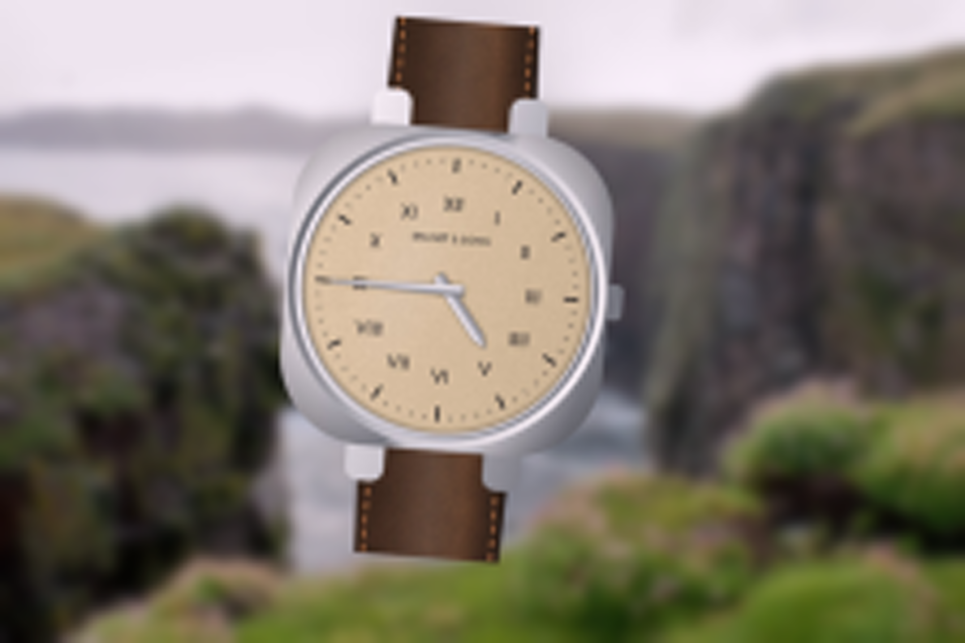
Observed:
{"hour": 4, "minute": 45}
